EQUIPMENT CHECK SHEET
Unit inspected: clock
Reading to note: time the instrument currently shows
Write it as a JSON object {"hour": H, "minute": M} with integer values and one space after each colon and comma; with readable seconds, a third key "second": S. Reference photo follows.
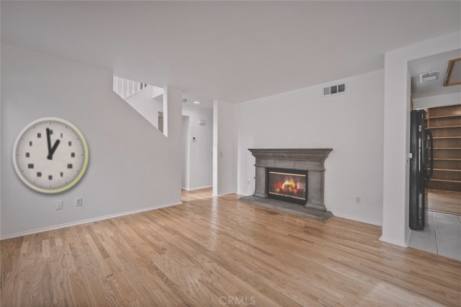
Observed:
{"hour": 12, "minute": 59}
